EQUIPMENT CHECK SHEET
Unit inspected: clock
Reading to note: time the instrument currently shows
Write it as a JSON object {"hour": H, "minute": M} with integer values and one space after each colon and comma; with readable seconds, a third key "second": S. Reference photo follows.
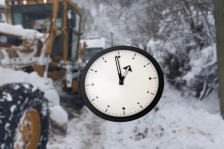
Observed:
{"hour": 12, "minute": 59}
